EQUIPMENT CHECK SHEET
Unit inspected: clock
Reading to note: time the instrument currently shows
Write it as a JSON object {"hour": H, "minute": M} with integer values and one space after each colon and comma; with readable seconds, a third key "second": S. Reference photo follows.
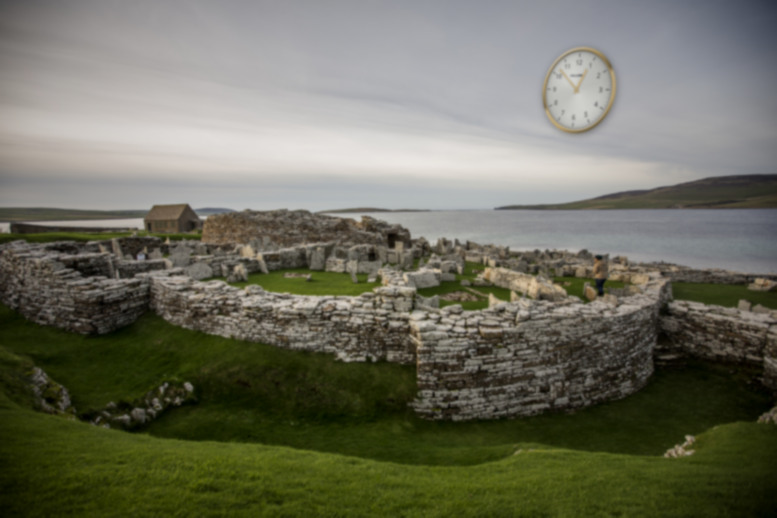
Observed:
{"hour": 12, "minute": 52}
